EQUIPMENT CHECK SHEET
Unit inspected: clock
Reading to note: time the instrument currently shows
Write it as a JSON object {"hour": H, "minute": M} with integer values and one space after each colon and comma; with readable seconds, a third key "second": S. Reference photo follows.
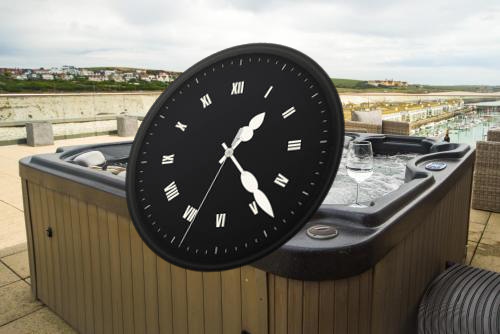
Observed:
{"hour": 1, "minute": 23, "second": 34}
